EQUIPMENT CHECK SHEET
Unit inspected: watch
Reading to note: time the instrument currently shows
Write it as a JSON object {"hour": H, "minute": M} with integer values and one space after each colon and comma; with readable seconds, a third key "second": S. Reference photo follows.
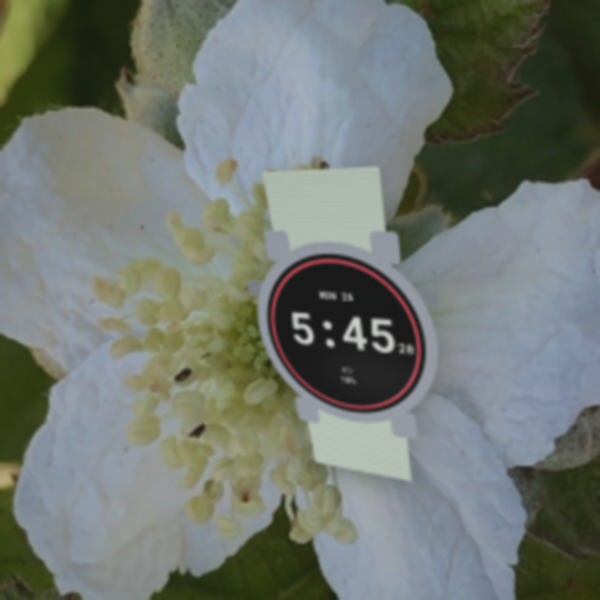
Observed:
{"hour": 5, "minute": 45}
